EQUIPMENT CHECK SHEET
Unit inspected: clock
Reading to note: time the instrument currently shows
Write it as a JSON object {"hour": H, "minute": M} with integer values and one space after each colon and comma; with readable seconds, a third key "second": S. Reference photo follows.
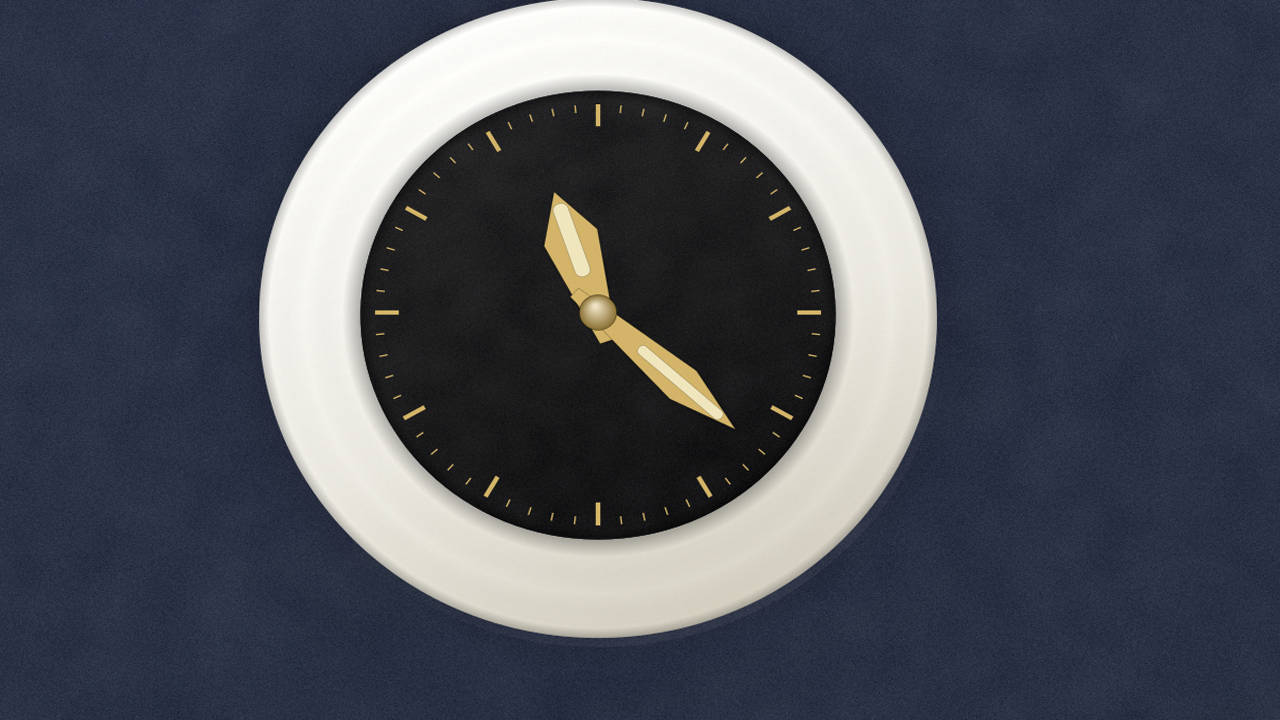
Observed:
{"hour": 11, "minute": 22}
